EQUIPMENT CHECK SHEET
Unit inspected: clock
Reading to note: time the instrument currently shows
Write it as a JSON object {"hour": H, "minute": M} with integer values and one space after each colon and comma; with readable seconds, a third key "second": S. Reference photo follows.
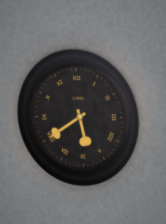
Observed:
{"hour": 5, "minute": 40}
